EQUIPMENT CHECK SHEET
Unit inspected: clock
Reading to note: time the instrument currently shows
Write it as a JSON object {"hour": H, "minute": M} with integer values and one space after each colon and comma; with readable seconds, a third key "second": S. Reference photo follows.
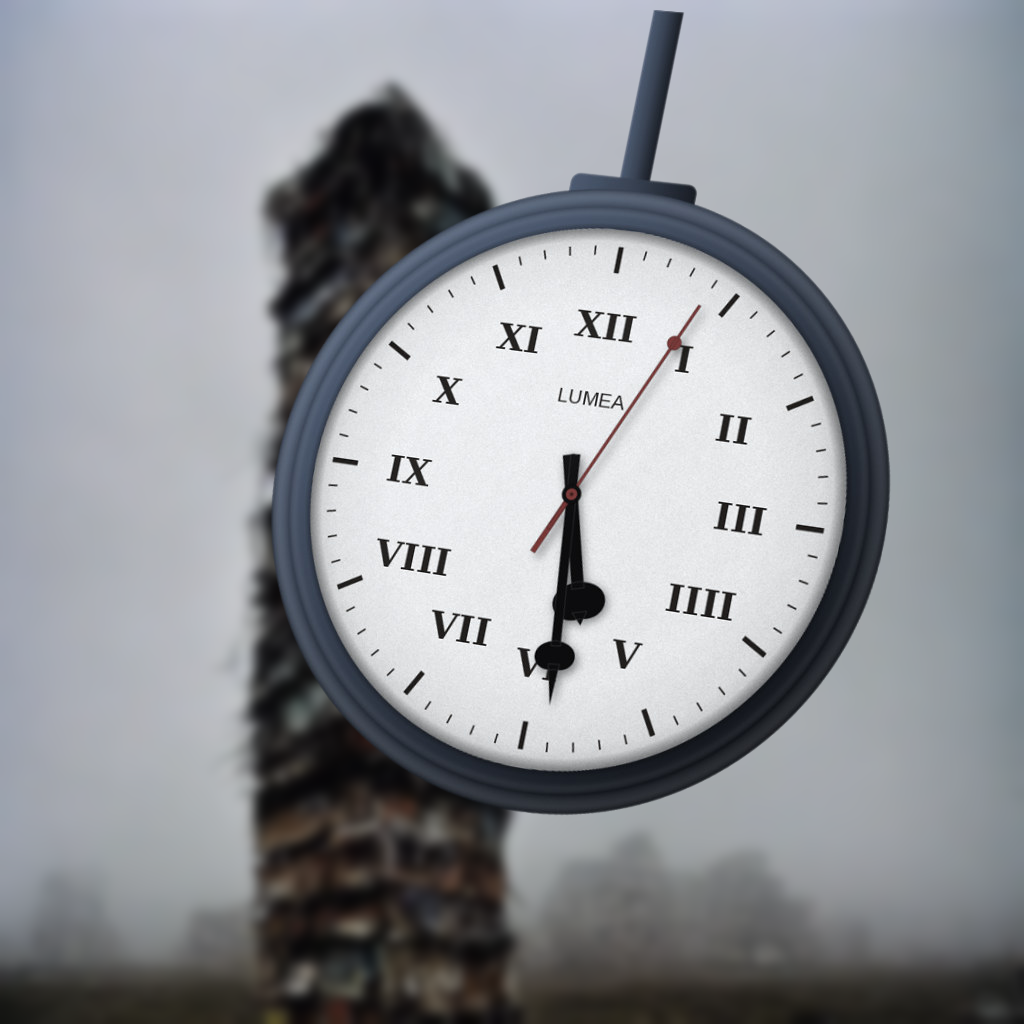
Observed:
{"hour": 5, "minute": 29, "second": 4}
